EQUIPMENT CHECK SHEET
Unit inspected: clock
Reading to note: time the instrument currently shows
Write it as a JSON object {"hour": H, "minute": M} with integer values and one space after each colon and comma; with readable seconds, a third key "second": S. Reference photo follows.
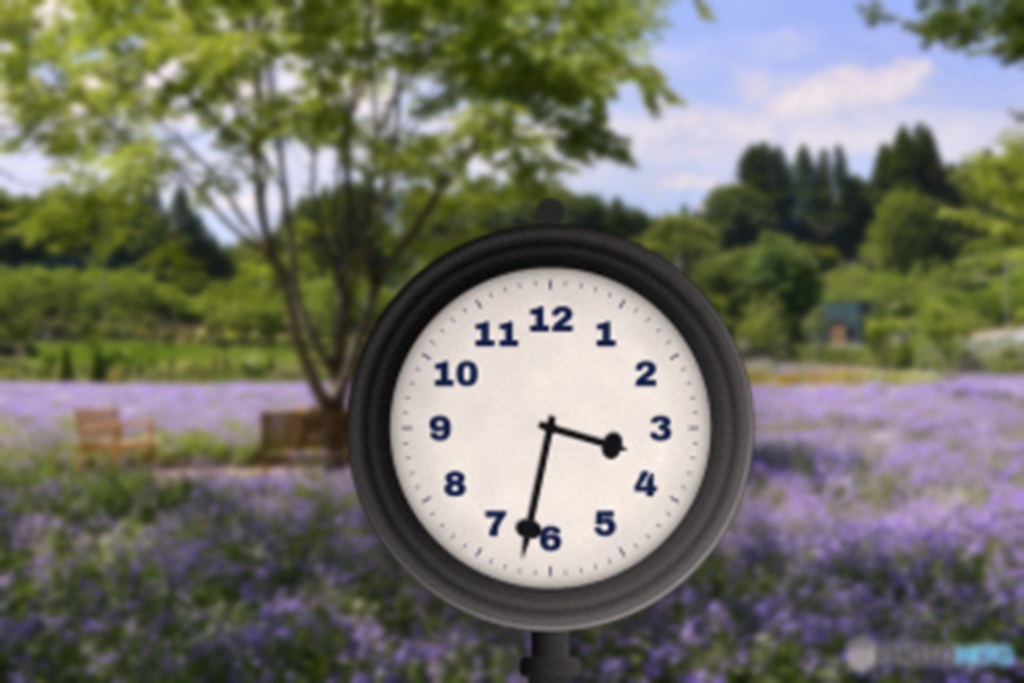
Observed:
{"hour": 3, "minute": 32}
